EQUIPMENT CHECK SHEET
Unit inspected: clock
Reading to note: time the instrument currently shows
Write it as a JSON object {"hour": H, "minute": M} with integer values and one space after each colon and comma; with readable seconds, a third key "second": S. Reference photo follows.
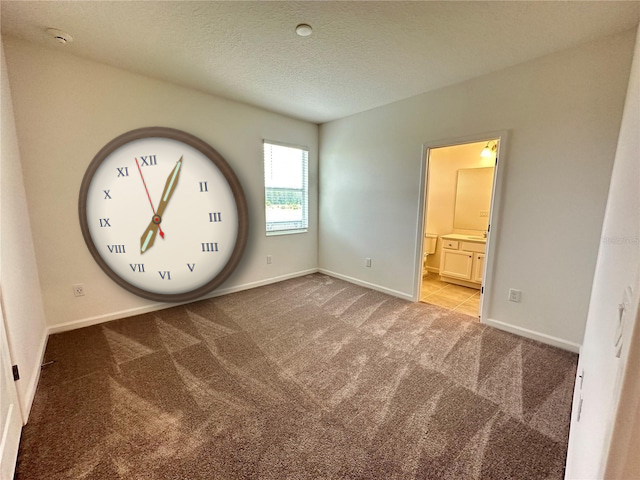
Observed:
{"hour": 7, "minute": 4, "second": 58}
